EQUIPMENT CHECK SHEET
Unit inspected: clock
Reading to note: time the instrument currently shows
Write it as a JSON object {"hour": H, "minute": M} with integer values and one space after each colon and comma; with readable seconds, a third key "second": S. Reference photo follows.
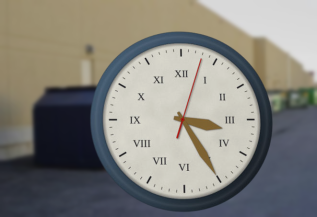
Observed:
{"hour": 3, "minute": 25, "second": 3}
